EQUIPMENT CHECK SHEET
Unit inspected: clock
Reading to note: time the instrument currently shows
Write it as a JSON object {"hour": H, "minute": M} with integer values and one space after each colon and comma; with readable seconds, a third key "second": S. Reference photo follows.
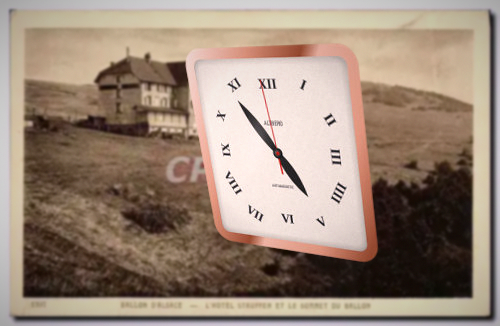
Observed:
{"hour": 4, "minute": 53, "second": 59}
